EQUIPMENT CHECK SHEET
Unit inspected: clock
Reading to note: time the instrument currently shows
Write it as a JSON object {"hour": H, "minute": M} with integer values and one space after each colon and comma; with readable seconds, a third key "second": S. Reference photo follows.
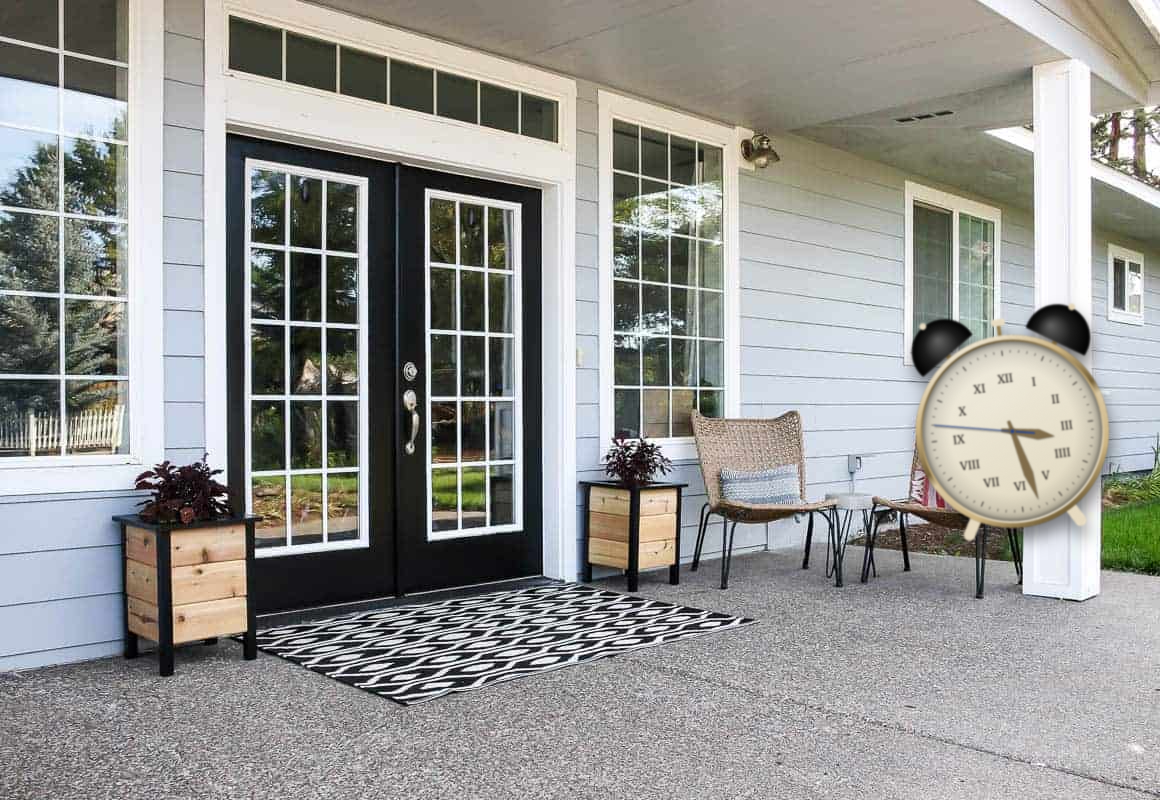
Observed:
{"hour": 3, "minute": 27, "second": 47}
